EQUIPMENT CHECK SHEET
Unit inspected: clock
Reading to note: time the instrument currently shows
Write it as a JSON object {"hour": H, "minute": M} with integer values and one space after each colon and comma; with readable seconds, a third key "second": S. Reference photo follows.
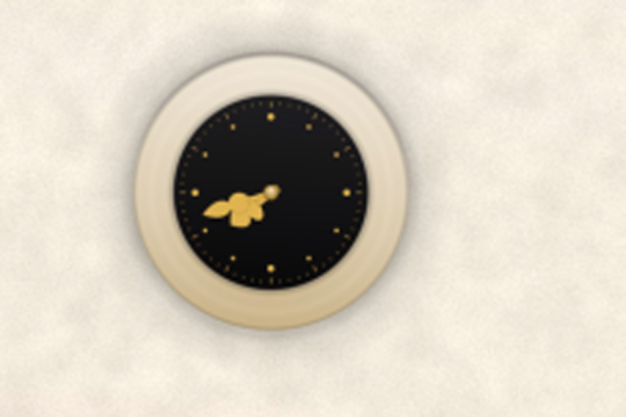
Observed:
{"hour": 7, "minute": 42}
